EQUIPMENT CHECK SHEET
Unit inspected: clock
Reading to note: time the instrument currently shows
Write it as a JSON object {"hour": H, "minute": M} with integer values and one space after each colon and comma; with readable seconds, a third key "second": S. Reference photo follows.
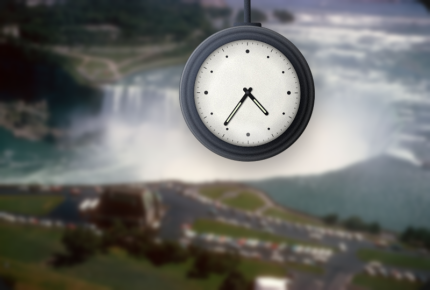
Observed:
{"hour": 4, "minute": 36}
